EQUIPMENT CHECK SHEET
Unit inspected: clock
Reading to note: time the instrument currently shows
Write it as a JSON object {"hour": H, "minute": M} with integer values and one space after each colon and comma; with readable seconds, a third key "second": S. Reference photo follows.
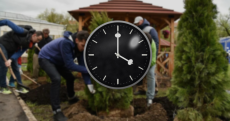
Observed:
{"hour": 4, "minute": 0}
